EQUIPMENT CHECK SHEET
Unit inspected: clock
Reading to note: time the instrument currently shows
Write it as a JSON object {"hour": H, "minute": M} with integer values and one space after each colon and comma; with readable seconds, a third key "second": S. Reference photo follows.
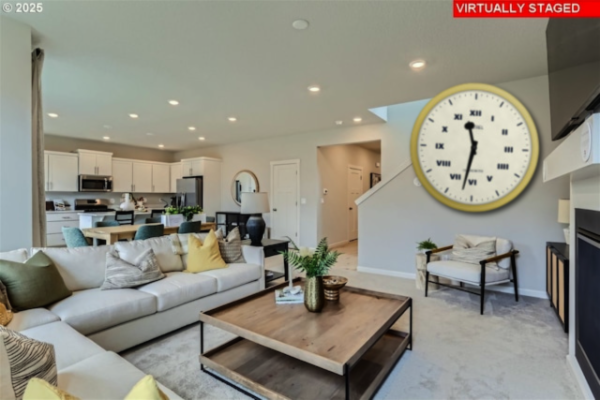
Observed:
{"hour": 11, "minute": 32}
